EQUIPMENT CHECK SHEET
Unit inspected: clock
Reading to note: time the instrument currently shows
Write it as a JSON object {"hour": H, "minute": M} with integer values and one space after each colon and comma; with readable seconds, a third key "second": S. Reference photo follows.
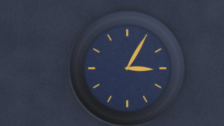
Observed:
{"hour": 3, "minute": 5}
